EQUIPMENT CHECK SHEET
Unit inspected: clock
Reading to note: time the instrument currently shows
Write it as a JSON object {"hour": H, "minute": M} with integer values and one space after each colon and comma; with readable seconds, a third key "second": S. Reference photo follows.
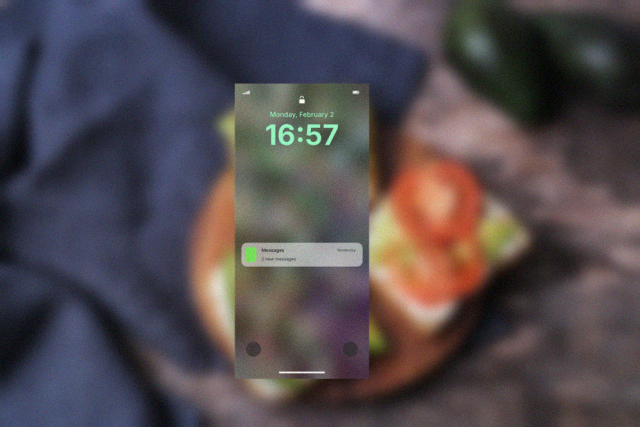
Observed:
{"hour": 16, "minute": 57}
